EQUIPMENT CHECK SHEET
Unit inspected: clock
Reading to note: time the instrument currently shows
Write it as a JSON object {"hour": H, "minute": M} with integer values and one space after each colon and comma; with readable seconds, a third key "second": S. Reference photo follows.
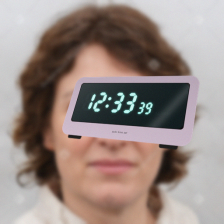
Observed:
{"hour": 12, "minute": 33, "second": 39}
